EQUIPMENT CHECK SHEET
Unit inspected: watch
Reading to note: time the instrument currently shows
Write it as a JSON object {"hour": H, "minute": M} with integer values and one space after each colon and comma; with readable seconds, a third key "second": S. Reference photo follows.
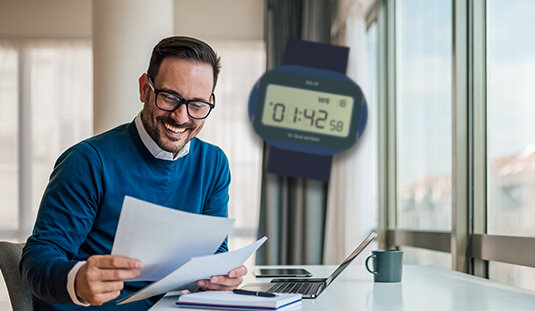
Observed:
{"hour": 1, "minute": 42, "second": 58}
